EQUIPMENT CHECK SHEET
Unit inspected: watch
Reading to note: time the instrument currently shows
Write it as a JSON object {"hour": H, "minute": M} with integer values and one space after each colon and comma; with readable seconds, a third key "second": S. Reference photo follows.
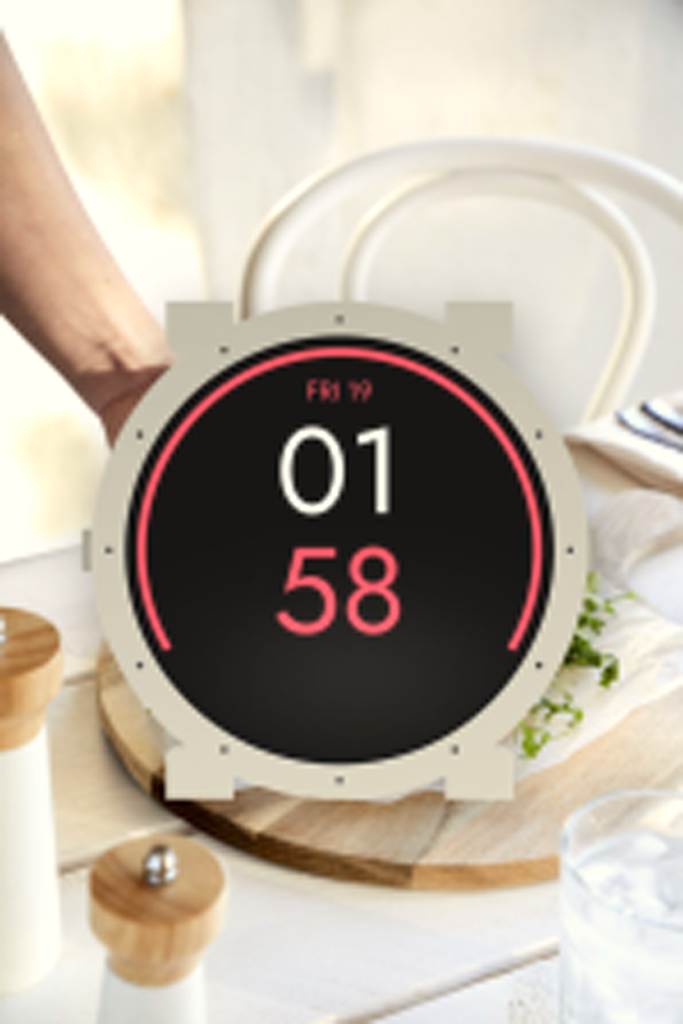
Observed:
{"hour": 1, "minute": 58}
